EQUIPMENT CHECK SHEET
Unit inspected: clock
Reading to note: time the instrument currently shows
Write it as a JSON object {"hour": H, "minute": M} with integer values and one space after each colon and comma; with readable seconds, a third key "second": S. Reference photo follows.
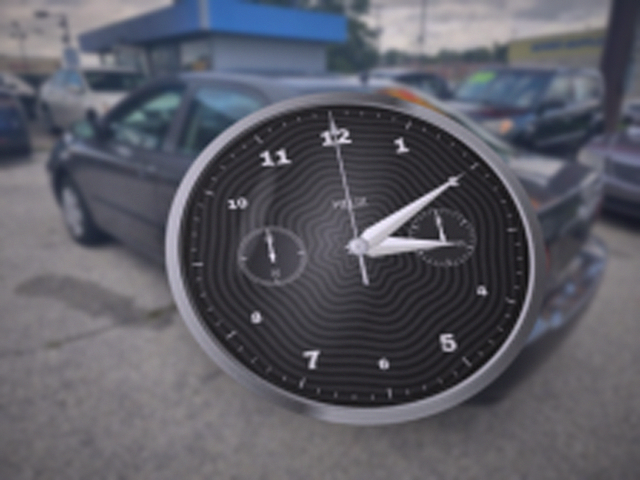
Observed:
{"hour": 3, "minute": 10}
